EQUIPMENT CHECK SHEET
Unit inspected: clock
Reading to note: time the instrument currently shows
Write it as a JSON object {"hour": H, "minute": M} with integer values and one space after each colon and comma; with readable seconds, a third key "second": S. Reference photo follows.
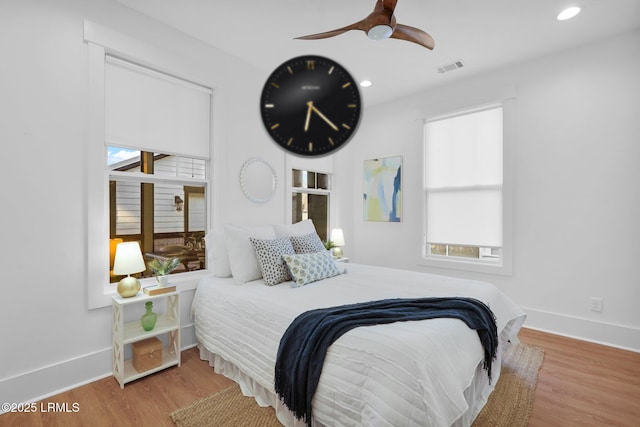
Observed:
{"hour": 6, "minute": 22}
